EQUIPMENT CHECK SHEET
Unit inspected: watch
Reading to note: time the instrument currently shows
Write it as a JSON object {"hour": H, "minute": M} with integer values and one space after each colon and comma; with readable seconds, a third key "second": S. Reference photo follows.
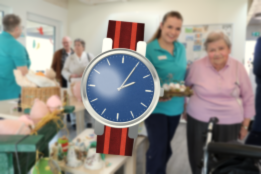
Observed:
{"hour": 2, "minute": 5}
